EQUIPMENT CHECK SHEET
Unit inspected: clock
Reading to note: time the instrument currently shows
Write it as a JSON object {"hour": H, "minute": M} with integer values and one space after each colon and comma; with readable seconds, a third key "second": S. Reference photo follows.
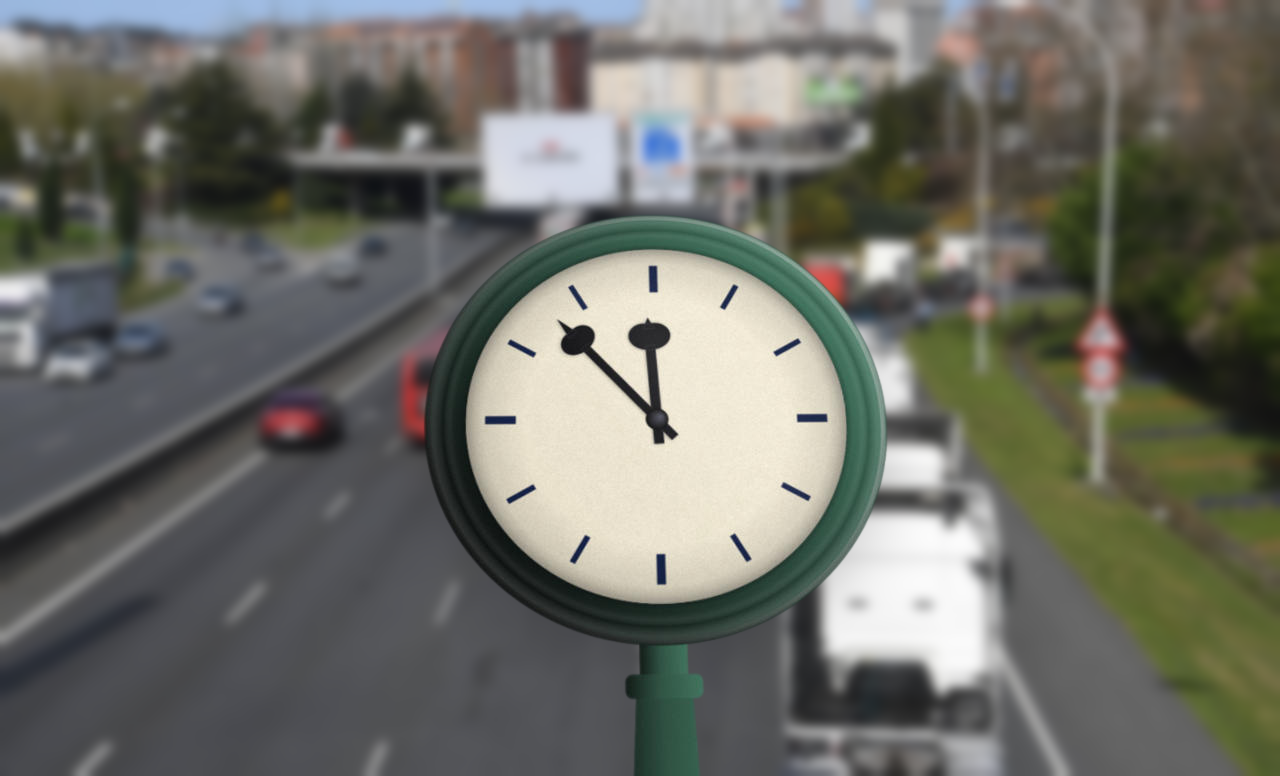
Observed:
{"hour": 11, "minute": 53}
